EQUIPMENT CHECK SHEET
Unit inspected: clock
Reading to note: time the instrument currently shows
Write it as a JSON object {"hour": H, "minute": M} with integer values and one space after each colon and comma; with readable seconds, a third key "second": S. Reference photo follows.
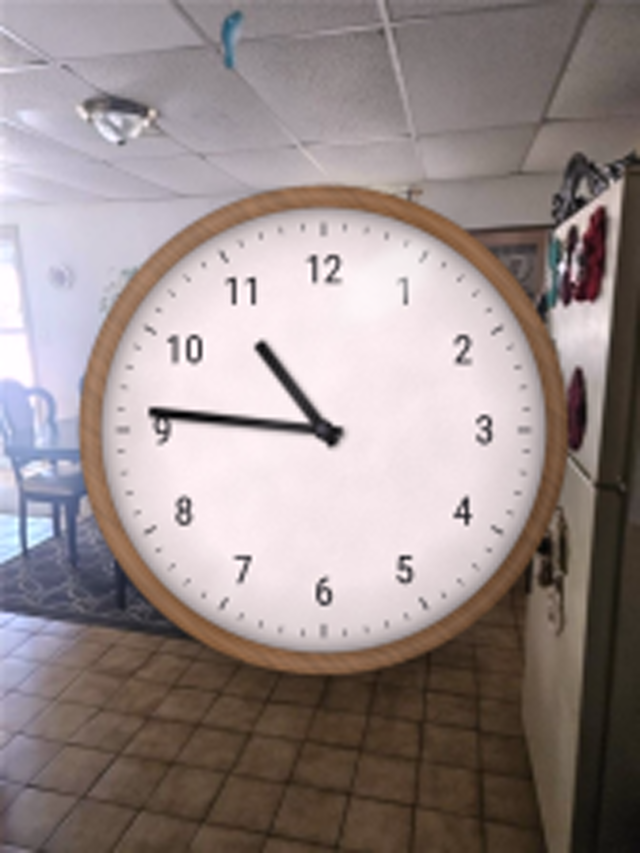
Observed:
{"hour": 10, "minute": 46}
